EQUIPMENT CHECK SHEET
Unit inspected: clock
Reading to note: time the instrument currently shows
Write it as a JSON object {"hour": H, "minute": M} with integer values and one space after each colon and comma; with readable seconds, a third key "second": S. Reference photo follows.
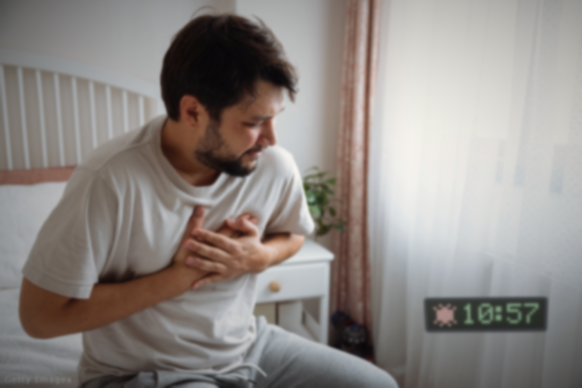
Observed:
{"hour": 10, "minute": 57}
